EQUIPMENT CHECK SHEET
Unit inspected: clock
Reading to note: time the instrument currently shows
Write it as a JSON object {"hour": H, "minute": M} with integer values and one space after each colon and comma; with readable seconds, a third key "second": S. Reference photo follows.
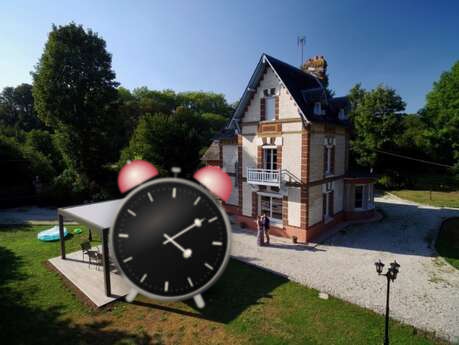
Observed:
{"hour": 4, "minute": 9}
